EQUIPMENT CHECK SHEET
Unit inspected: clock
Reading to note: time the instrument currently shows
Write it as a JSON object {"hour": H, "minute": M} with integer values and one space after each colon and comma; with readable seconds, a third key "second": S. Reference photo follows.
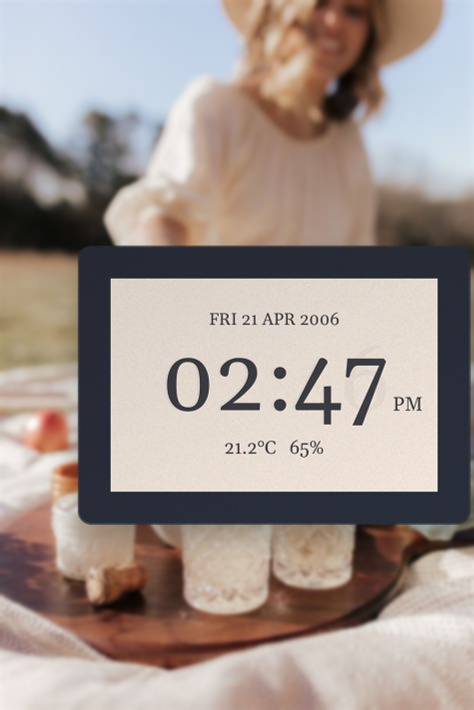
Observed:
{"hour": 2, "minute": 47}
